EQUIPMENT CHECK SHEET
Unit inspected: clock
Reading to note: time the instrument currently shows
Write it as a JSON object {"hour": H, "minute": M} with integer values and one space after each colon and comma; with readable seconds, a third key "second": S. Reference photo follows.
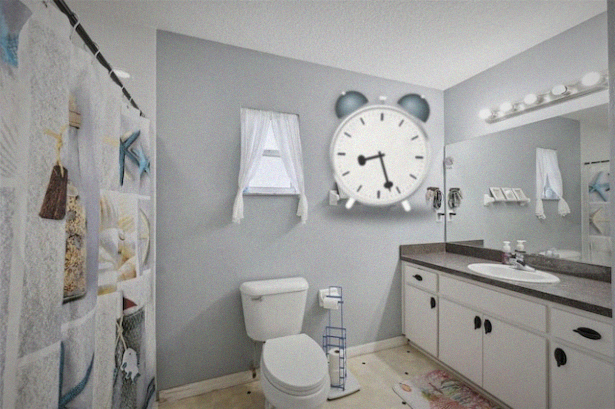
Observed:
{"hour": 8, "minute": 27}
